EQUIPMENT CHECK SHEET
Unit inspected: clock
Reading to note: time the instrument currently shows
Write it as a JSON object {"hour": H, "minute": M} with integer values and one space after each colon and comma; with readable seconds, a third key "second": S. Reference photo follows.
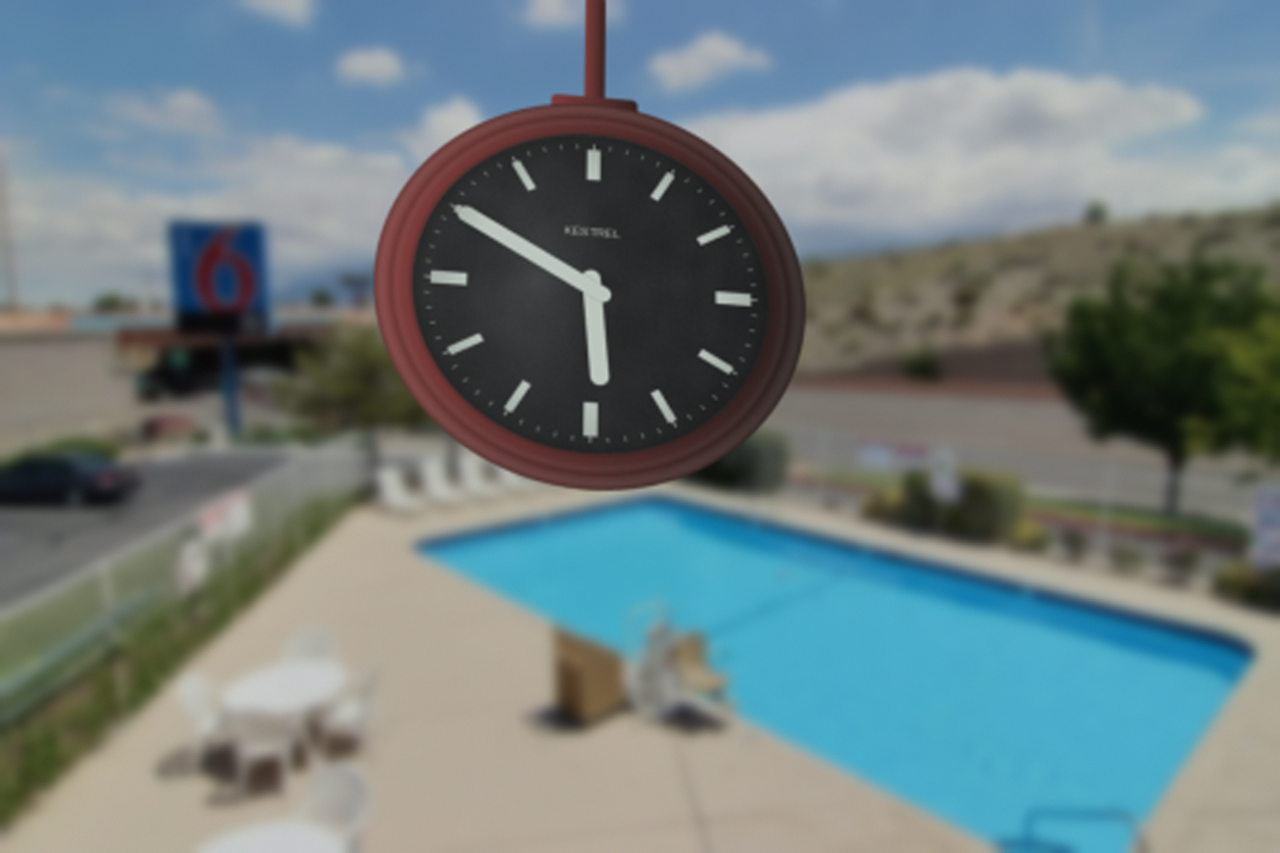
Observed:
{"hour": 5, "minute": 50}
